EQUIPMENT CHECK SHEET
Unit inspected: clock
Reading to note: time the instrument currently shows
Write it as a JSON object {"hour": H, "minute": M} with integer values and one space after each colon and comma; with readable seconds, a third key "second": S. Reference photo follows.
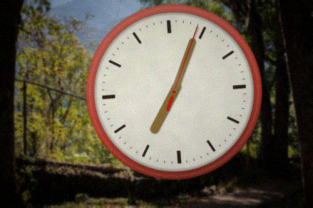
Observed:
{"hour": 7, "minute": 4, "second": 4}
